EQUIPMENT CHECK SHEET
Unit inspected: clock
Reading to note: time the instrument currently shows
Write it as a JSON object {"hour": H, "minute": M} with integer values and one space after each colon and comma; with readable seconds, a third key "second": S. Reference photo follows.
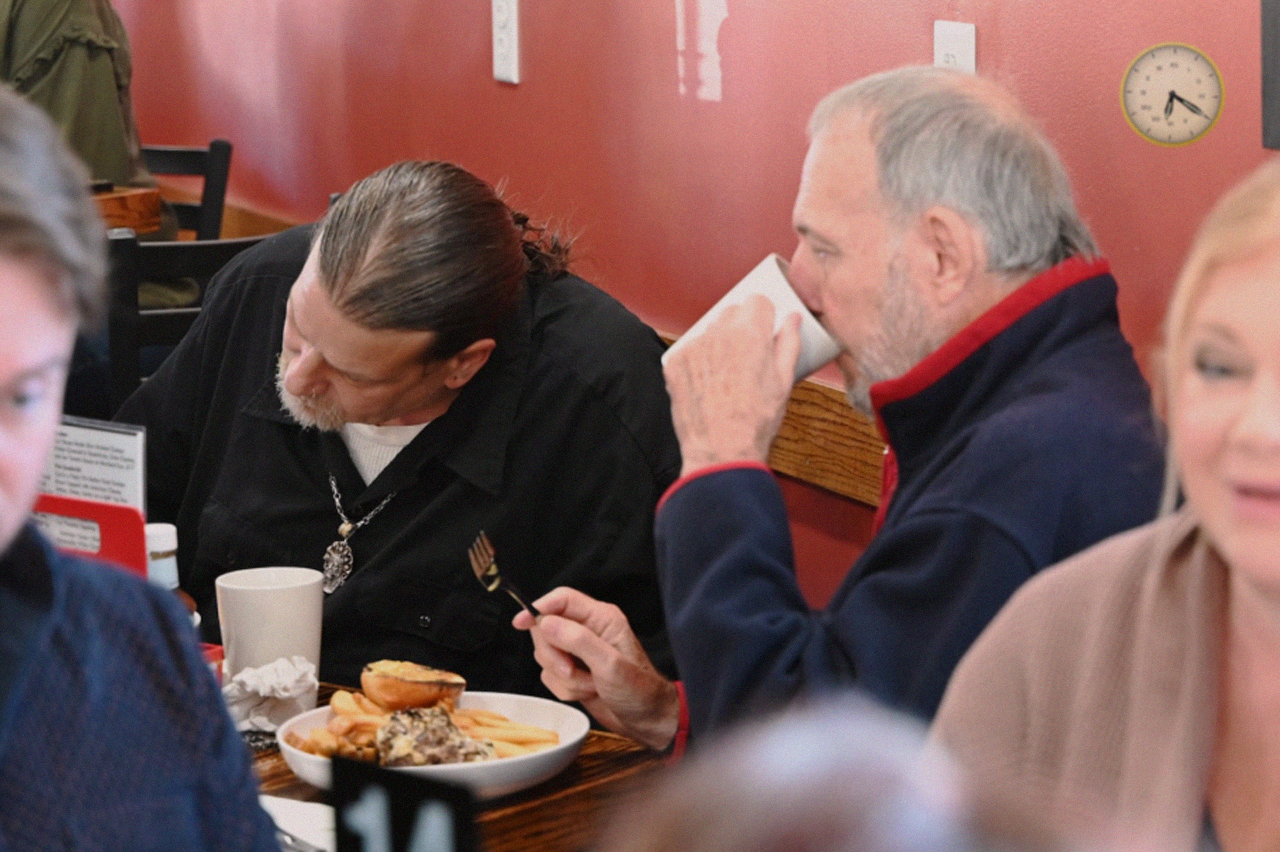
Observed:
{"hour": 6, "minute": 20}
